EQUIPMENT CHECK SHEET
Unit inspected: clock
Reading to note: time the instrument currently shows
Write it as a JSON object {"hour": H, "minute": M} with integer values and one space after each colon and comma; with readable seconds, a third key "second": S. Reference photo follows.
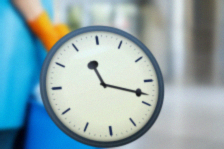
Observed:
{"hour": 11, "minute": 18}
